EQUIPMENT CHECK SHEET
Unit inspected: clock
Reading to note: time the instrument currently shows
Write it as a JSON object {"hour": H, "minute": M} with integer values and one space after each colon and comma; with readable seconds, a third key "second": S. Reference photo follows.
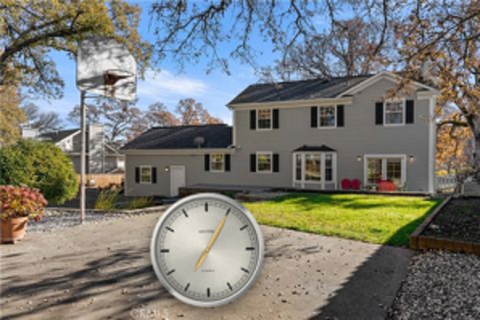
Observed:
{"hour": 7, "minute": 5}
